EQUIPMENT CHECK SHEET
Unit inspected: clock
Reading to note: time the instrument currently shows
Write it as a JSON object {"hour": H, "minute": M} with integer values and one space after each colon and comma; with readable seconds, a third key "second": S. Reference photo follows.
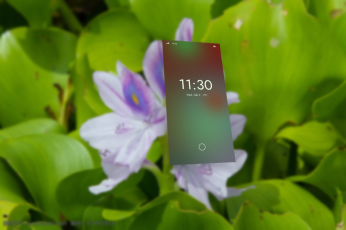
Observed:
{"hour": 11, "minute": 30}
